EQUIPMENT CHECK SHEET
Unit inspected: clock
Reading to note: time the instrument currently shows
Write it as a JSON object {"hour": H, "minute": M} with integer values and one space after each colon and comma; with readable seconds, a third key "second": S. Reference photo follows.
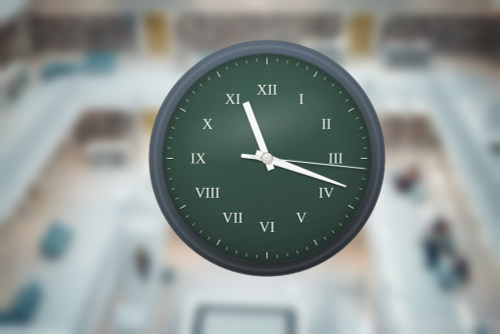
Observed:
{"hour": 11, "minute": 18, "second": 16}
